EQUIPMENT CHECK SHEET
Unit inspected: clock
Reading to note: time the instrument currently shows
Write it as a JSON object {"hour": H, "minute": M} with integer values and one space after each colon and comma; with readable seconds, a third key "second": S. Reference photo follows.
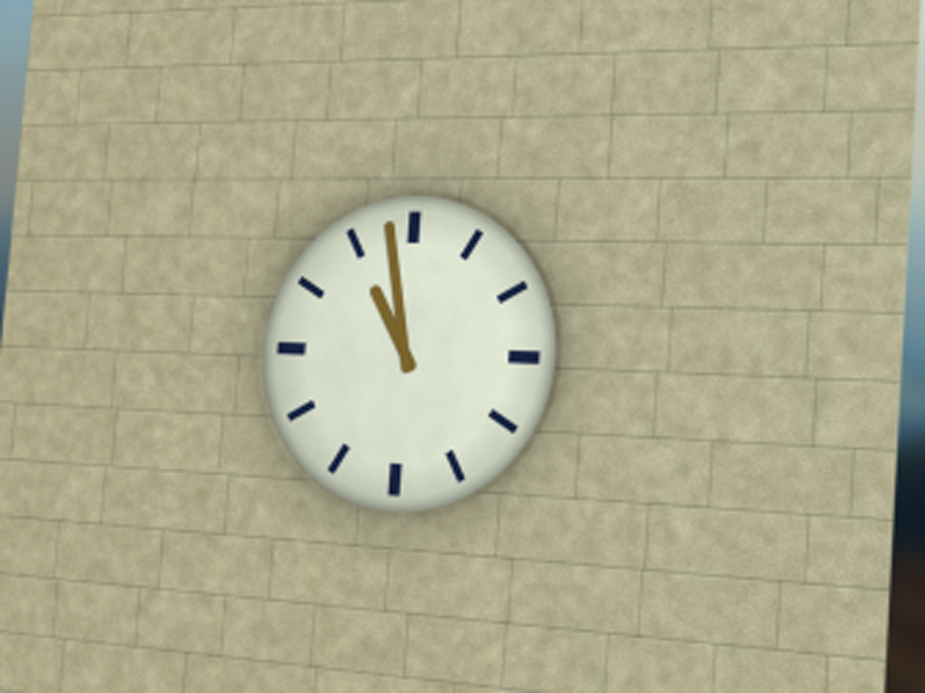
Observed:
{"hour": 10, "minute": 58}
